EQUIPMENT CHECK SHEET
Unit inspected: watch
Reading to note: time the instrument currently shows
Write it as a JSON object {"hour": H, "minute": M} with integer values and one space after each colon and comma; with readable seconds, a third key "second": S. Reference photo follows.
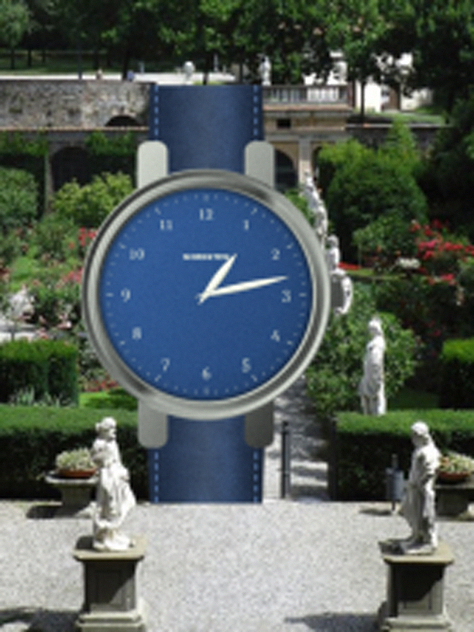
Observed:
{"hour": 1, "minute": 13}
